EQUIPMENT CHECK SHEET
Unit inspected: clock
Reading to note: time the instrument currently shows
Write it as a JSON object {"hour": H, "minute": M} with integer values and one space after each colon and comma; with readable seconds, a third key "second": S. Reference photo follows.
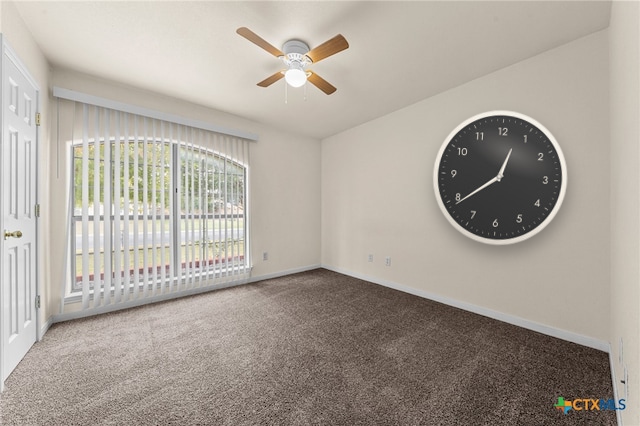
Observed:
{"hour": 12, "minute": 39}
